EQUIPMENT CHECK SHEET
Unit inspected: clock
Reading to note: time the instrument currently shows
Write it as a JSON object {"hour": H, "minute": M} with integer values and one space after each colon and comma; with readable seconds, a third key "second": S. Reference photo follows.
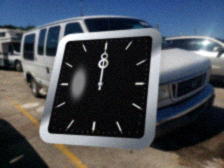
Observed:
{"hour": 12, "minute": 0}
